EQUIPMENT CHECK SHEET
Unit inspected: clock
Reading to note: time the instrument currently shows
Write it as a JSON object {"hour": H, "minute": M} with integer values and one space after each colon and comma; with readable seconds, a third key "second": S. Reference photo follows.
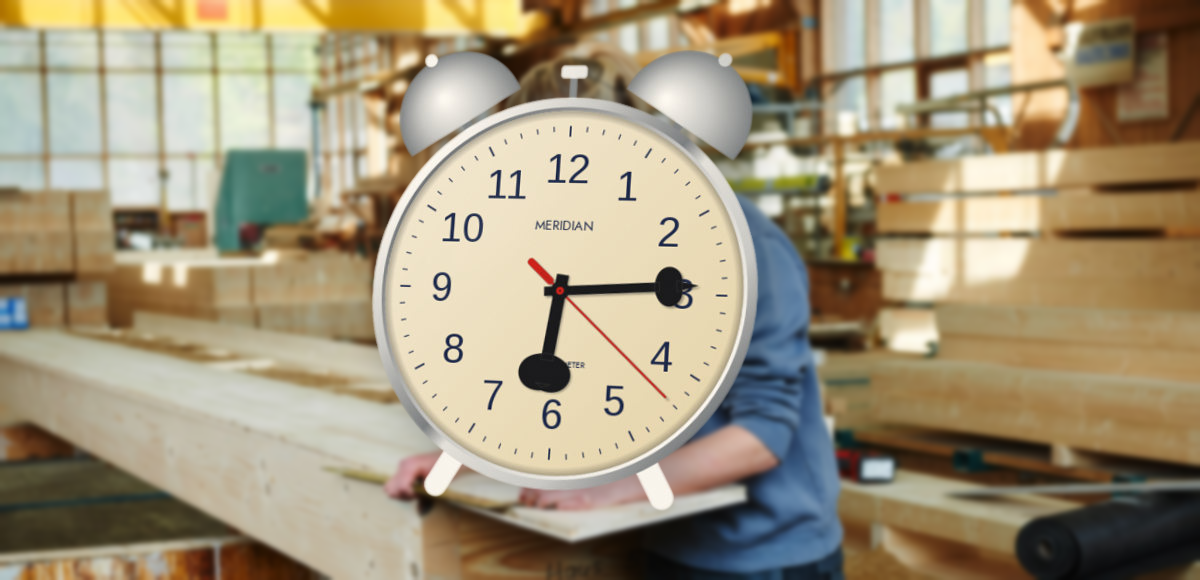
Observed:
{"hour": 6, "minute": 14, "second": 22}
